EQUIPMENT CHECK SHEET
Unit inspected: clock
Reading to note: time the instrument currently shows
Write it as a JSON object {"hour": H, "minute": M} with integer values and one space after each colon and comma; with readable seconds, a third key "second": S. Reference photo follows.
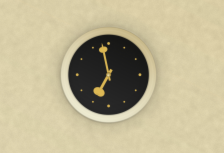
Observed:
{"hour": 6, "minute": 58}
